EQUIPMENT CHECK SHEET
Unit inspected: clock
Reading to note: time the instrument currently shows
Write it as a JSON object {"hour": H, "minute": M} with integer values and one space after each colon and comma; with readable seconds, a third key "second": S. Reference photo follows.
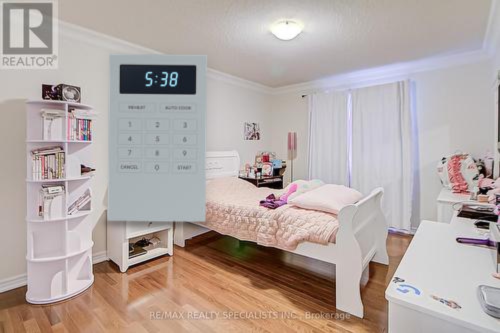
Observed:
{"hour": 5, "minute": 38}
